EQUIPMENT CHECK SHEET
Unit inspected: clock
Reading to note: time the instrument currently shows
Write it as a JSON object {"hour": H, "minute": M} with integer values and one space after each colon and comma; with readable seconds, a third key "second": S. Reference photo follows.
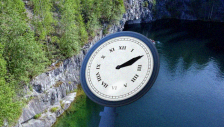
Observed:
{"hour": 2, "minute": 10}
